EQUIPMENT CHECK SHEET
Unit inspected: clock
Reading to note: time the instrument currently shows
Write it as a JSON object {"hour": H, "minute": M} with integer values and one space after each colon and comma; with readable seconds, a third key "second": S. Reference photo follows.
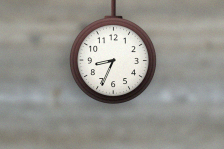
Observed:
{"hour": 8, "minute": 34}
